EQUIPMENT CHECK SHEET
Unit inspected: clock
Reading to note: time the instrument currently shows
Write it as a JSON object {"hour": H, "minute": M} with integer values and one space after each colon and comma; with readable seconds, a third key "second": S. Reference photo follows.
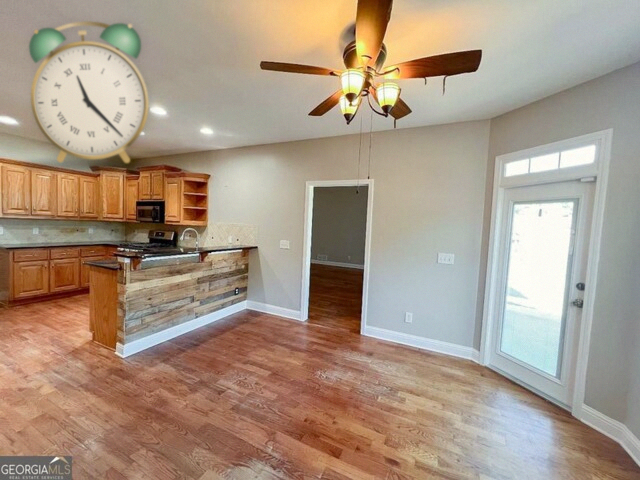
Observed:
{"hour": 11, "minute": 23}
